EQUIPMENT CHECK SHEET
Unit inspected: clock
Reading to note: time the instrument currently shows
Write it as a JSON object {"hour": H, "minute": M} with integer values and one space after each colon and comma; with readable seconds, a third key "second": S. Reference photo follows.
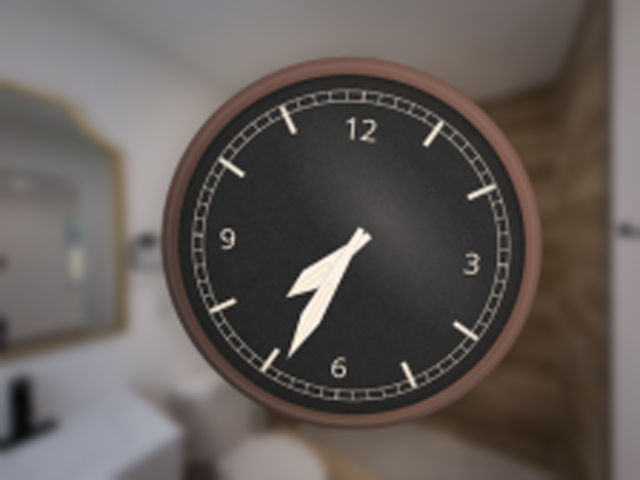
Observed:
{"hour": 7, "minute": 34}
